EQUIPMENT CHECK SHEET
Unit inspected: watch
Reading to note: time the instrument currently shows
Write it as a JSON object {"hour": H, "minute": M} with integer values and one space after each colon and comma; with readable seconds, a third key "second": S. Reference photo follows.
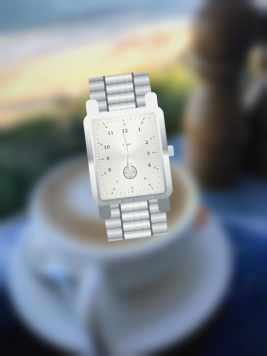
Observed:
{"hour": 5, "minute": 59}
